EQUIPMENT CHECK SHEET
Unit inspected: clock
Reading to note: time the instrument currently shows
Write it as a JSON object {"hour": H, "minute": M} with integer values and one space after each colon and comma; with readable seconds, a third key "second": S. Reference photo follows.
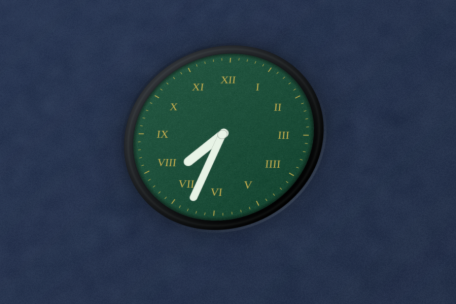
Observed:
{"hour": 7, "minute": 33}
